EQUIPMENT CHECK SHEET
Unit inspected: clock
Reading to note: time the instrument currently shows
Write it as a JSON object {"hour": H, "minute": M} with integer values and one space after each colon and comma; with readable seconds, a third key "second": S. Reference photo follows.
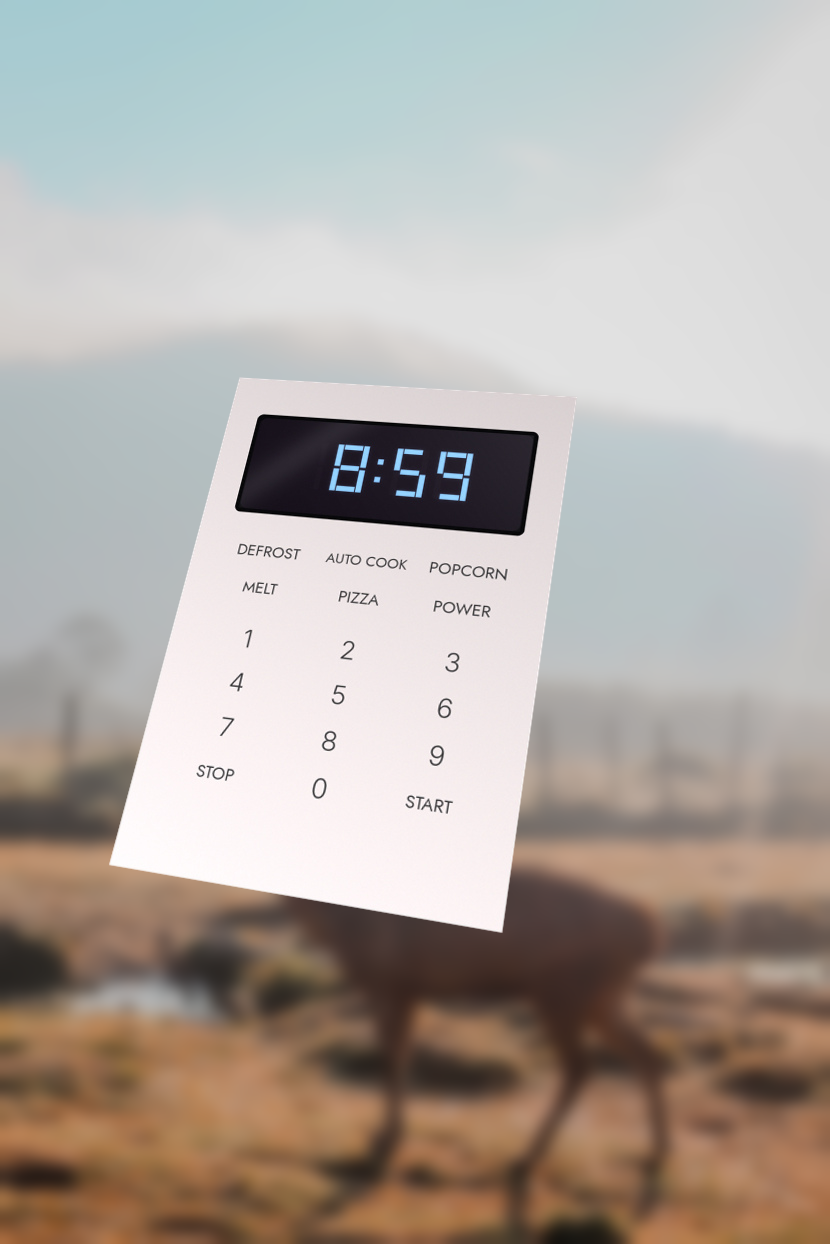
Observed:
{"hour": 8, "minute": 59}
